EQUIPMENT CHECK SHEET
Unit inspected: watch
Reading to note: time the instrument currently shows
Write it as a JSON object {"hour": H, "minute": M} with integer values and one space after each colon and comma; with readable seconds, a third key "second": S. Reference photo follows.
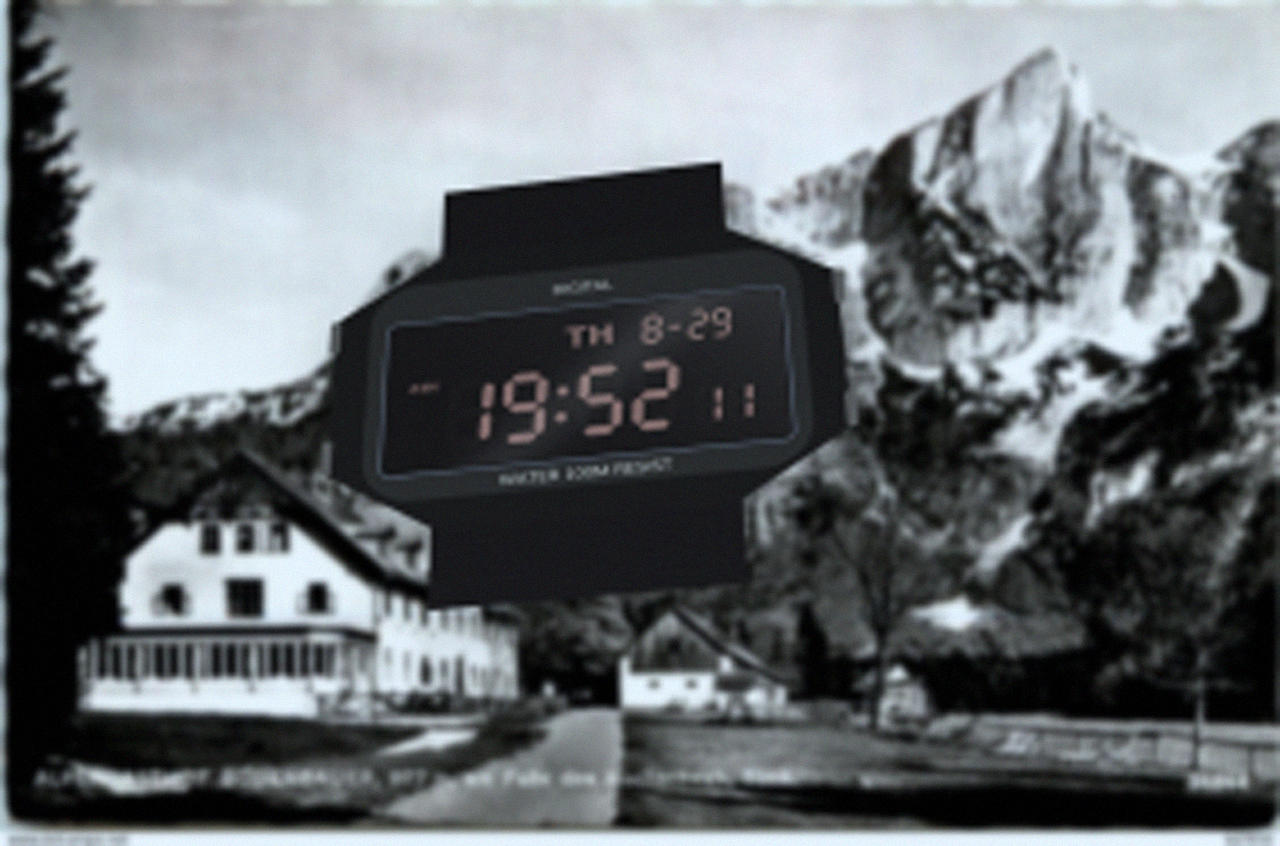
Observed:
{"hour": 19, "minute": 52, "second": 11}
